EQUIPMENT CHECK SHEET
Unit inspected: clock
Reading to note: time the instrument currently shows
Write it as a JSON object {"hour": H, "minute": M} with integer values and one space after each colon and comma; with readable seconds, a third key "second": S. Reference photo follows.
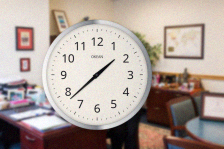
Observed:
{"hour": 1, "minute": 38}
